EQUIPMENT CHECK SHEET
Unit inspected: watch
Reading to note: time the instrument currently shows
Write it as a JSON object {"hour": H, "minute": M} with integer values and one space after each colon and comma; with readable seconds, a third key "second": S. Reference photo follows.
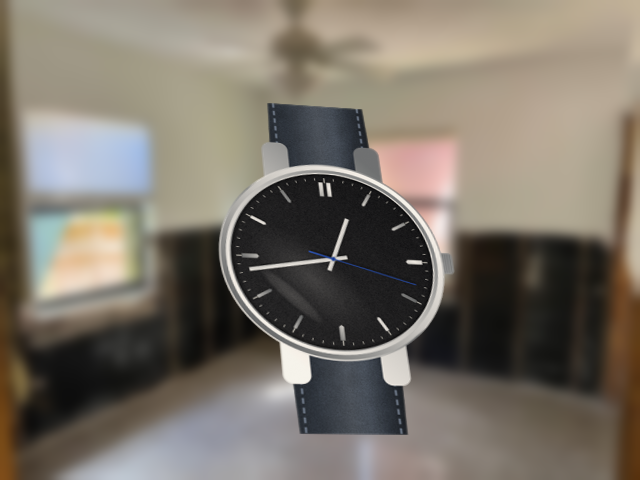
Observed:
{"hour": 12, "minute": 43, "second": 18}
